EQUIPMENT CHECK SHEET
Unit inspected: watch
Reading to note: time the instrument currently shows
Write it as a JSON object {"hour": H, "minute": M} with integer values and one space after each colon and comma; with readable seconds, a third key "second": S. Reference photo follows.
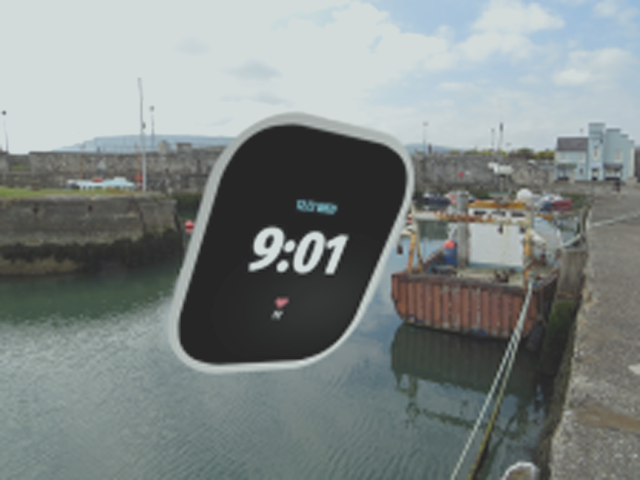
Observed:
{"hour": 9, "minute": 1}
